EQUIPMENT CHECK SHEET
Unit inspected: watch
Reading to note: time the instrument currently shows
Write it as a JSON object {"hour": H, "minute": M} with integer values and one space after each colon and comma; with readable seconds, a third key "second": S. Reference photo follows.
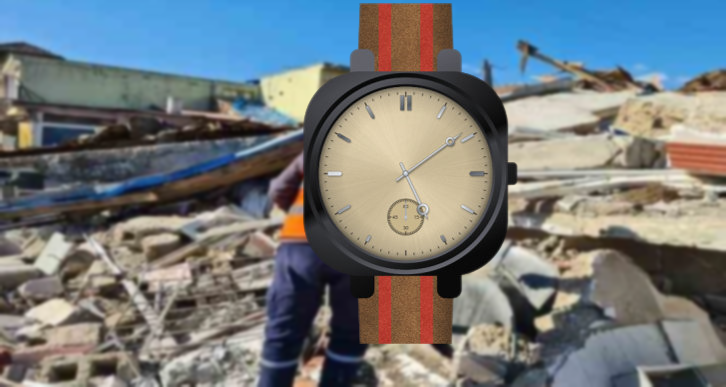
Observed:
{"hour": 5, "minute": 9}
